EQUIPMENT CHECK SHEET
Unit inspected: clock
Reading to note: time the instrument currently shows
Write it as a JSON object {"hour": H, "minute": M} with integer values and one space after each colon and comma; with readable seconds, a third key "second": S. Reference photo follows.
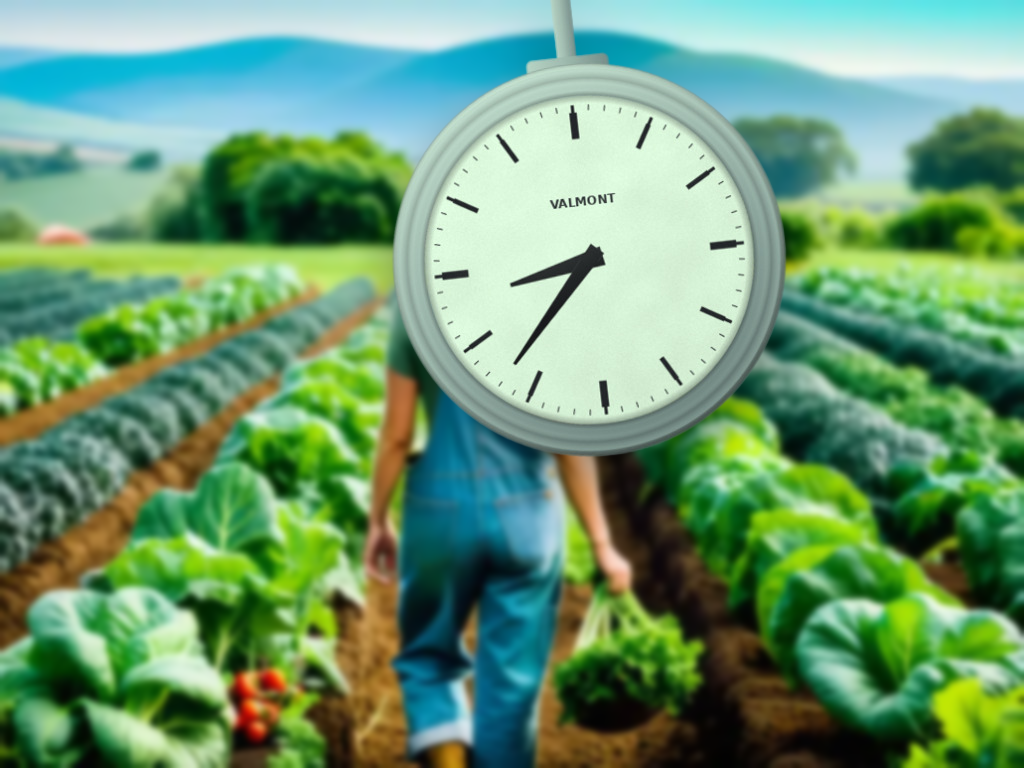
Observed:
{"hour": 8, "minute": 37}
